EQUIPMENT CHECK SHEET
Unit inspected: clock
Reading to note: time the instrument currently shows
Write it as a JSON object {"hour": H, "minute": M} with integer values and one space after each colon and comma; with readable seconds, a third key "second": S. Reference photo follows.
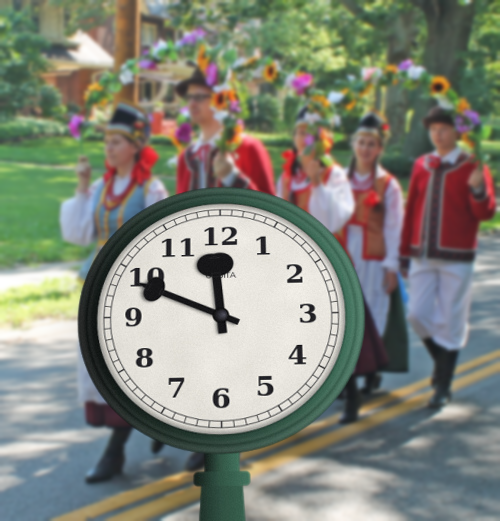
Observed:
{"hour": 11, "minute": 49}
